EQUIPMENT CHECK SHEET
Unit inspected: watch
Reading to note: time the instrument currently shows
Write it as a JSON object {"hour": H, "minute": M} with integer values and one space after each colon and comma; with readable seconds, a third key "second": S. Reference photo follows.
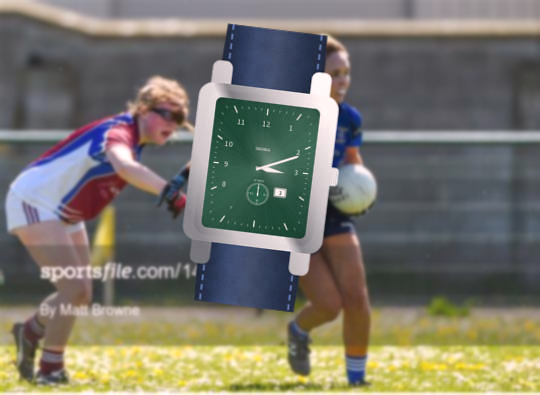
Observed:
{"hour": 3, "minute": 11}
